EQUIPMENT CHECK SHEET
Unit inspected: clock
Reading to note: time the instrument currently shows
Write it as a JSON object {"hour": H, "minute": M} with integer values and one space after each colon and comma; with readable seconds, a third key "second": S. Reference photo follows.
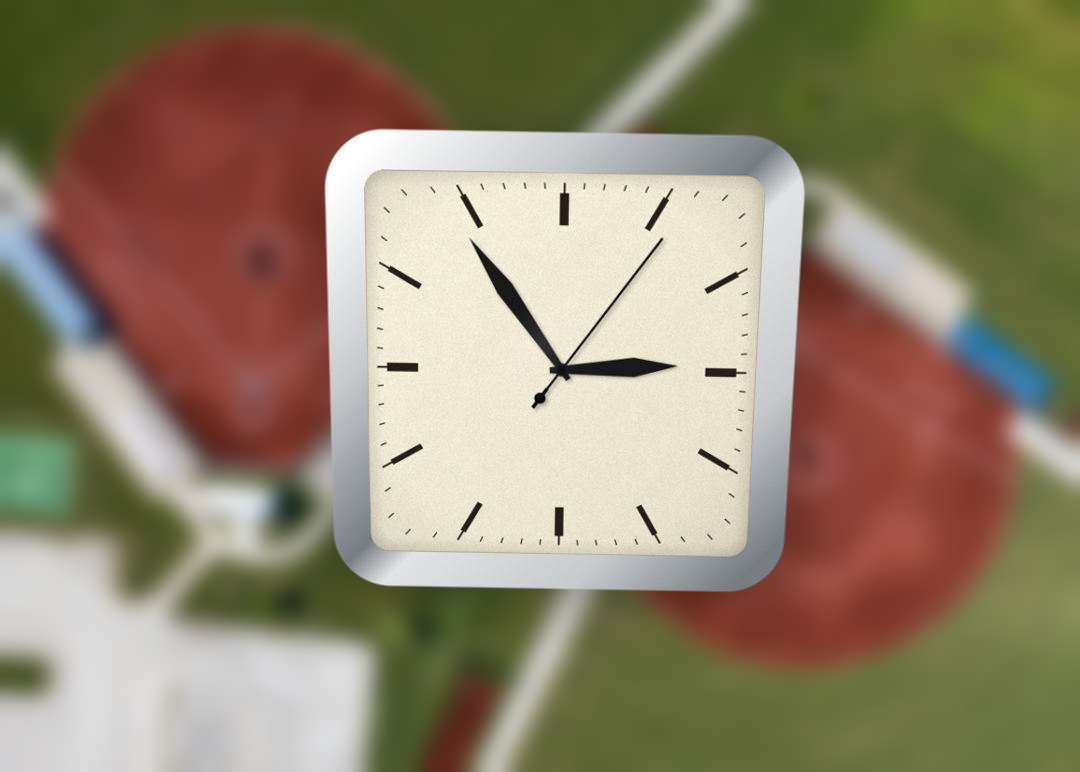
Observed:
{"hour": 2, "minute": 54, "second": 6}
